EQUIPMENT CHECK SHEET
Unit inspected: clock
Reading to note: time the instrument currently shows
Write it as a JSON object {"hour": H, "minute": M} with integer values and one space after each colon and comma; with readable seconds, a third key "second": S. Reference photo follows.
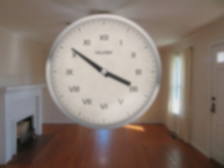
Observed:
{"hour": 3, "minute": 51}
